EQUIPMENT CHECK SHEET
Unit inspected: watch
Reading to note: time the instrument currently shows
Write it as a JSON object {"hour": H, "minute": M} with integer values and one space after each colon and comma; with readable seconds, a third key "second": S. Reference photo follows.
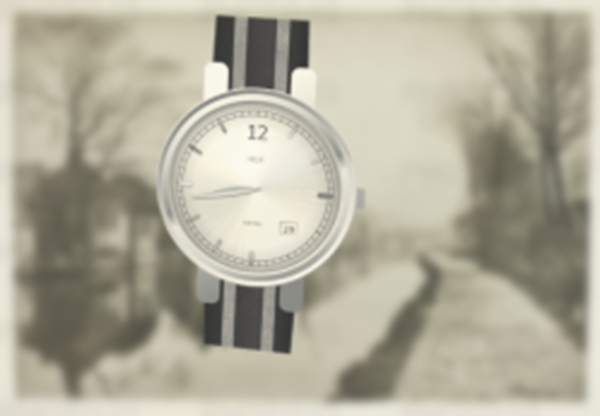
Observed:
{"hour": 8, "minute": 43}
